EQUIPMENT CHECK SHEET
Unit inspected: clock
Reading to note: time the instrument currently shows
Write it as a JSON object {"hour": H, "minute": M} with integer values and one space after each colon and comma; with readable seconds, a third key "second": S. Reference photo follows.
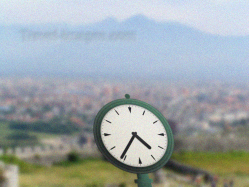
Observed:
{"hour": 4, "minute": 36}
